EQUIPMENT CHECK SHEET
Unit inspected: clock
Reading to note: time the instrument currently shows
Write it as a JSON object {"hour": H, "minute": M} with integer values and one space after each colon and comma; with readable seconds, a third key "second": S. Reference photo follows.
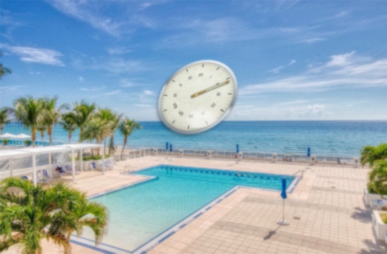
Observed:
{"hour": 2, "minute": 11}
